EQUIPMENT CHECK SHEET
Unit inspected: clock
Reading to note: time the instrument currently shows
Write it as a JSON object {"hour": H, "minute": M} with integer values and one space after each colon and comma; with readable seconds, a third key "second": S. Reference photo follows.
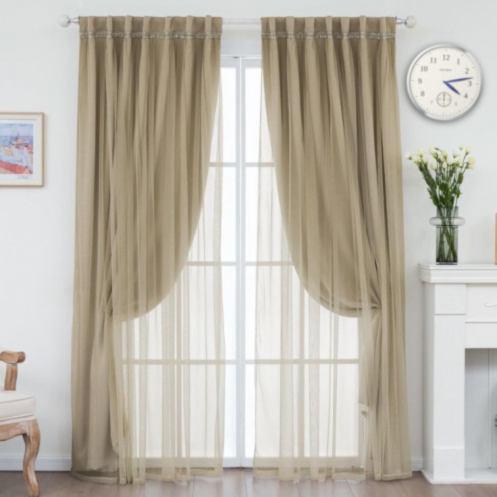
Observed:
{"hour": 4, "minute": 13}
